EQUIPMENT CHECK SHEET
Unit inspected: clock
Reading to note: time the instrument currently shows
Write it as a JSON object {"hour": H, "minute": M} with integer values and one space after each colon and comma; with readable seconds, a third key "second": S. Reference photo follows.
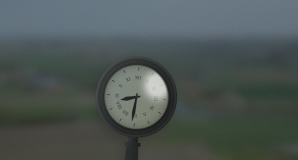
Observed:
{"hour": 8, "minute": 31}
